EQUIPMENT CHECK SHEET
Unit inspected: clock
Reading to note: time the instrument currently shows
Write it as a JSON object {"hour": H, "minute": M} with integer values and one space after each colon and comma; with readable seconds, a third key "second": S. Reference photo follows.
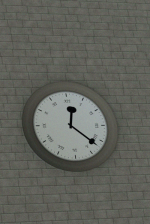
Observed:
{"hour": 12, "minute": 22}
